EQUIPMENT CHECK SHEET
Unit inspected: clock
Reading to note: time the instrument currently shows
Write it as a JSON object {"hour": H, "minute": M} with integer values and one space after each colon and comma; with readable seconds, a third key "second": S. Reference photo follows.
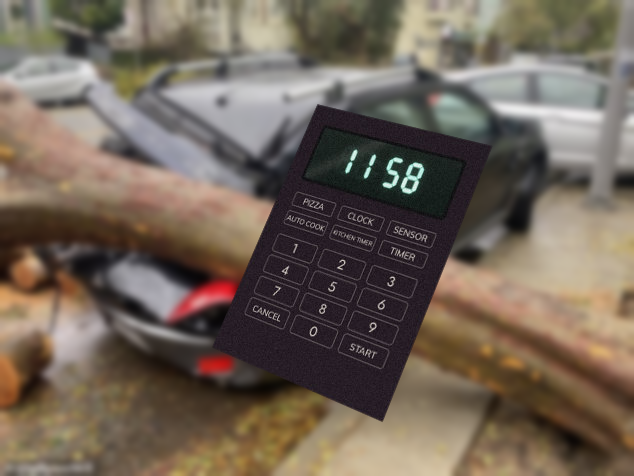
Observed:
{"hour": 11, "minute": 58}
